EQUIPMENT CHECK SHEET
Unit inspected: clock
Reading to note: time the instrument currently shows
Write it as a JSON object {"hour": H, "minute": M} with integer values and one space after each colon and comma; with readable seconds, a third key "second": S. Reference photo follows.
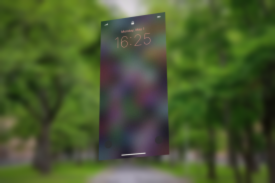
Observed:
{"hour": 16, "minute": 25}
